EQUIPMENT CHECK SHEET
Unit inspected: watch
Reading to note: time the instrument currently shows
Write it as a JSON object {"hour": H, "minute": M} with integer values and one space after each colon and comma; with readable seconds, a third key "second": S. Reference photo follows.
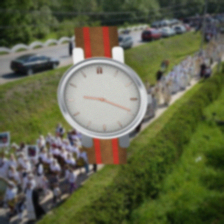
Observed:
{"hour": 9, "minute": 19}
